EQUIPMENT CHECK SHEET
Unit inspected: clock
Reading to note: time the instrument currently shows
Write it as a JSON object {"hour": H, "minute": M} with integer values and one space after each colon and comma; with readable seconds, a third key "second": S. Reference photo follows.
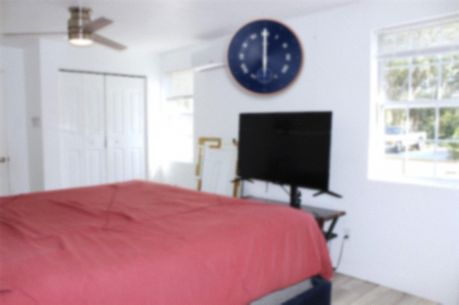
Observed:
{"hour": 6, "minute": 0}
